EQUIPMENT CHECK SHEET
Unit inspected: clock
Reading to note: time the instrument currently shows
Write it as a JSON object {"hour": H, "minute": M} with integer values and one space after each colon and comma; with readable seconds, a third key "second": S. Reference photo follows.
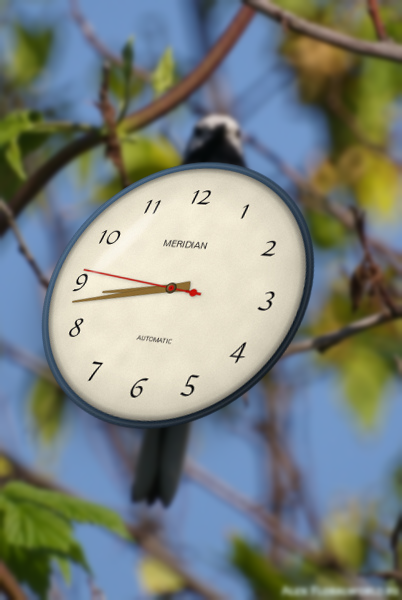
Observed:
{"hour": 8, "minute": 42, "second": 46}
